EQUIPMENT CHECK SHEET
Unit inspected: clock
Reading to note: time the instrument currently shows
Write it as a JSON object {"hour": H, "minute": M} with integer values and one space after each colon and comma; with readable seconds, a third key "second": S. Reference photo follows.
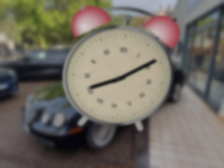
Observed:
{"hour": 8, "minute": 9}
